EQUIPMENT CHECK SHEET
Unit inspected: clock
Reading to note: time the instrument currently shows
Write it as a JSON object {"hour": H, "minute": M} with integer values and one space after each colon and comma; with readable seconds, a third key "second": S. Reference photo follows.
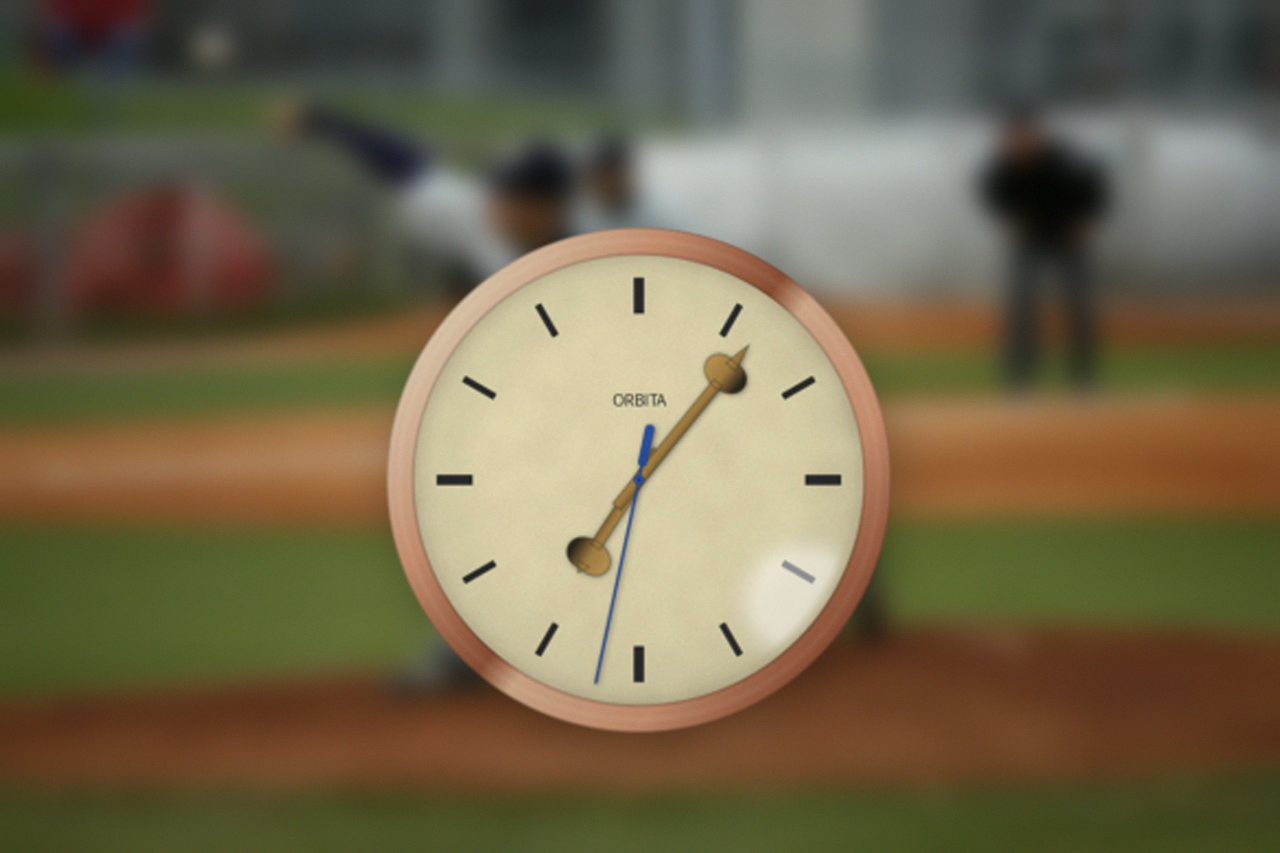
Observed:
{"hour": 7, "minute": 6, "second": 32}
